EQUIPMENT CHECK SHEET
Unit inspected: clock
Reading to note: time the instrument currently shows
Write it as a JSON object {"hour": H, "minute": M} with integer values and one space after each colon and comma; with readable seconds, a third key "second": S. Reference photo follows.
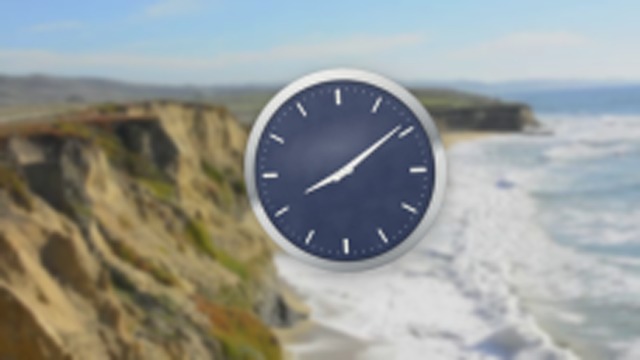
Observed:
{"hour": 8, "minute": 9}
